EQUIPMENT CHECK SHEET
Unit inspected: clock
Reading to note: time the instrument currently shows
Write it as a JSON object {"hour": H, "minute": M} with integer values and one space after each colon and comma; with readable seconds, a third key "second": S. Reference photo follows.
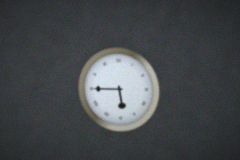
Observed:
{"hour": 5, "minute": 45}
